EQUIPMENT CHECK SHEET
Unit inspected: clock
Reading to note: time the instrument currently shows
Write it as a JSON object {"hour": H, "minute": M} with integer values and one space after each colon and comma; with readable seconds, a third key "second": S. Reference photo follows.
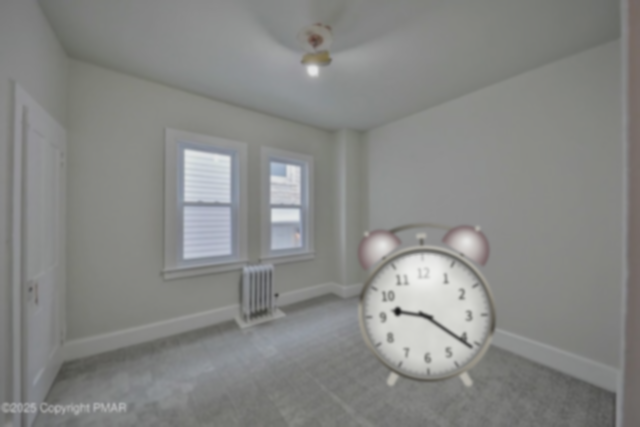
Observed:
{"hour": 9, "minute": 21}
